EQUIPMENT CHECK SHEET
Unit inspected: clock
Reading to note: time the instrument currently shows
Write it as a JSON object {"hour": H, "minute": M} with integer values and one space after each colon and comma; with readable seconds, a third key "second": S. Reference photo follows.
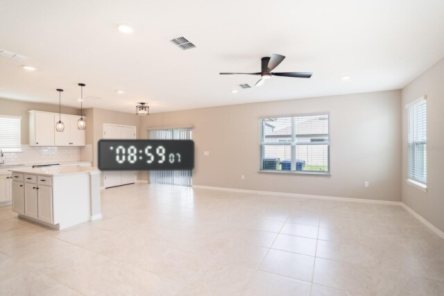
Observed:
{"hour": 8, "minute": 59, "second": 7}
